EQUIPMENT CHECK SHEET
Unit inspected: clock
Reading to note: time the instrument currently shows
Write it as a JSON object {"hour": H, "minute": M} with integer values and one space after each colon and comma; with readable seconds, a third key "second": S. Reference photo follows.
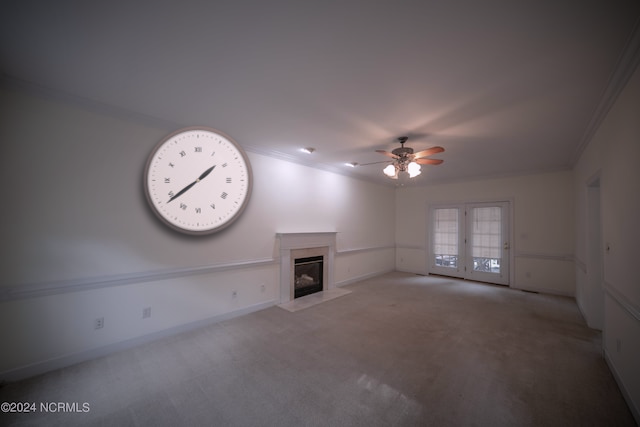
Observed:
{"hour": 1, "minute": 39}
